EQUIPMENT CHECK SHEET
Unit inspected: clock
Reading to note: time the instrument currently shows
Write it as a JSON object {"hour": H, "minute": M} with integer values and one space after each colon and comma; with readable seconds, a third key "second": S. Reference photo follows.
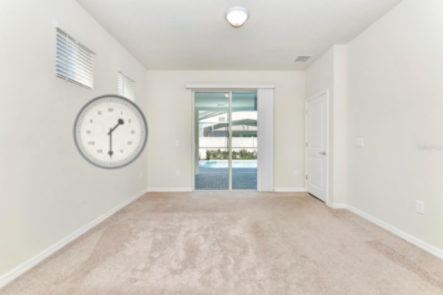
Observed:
{"hour": 1, "minute": 30}
